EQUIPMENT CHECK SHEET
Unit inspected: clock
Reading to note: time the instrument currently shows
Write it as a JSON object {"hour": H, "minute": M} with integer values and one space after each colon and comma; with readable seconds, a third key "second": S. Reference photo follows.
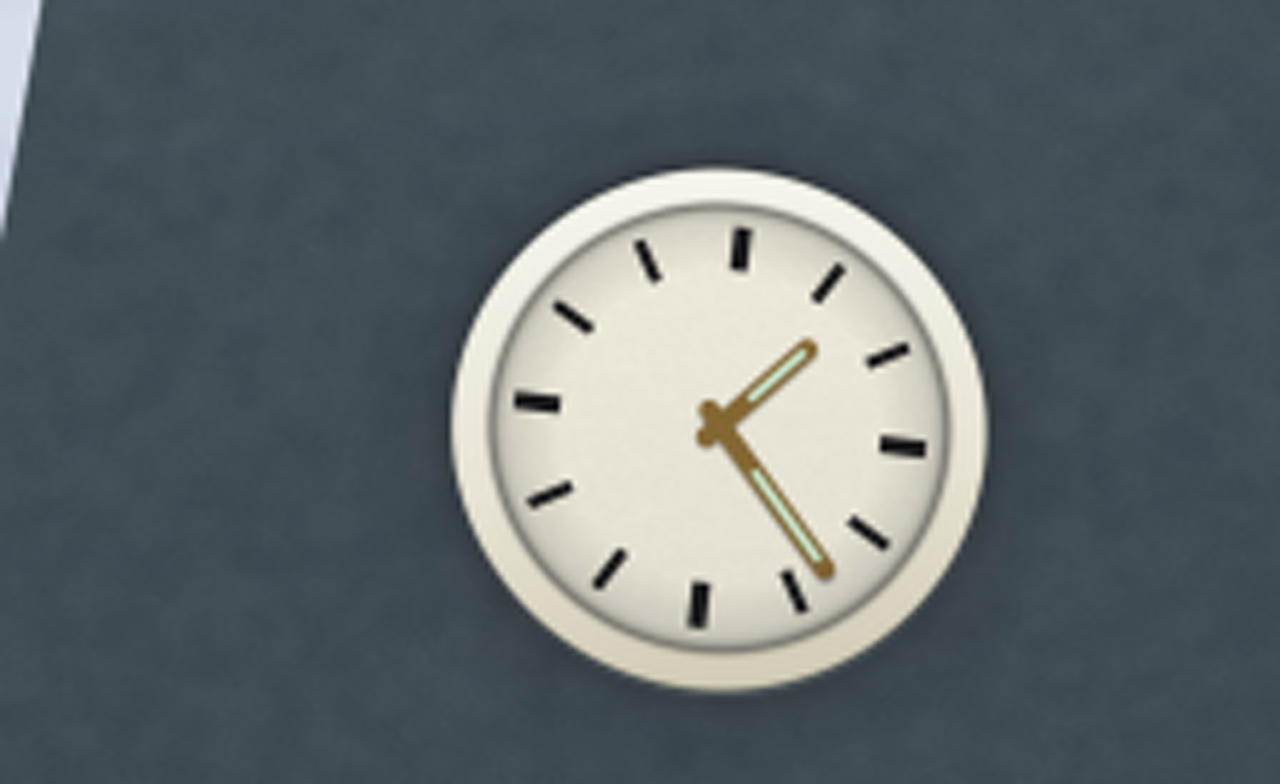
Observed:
{"hour": 1, "minute": 23}
